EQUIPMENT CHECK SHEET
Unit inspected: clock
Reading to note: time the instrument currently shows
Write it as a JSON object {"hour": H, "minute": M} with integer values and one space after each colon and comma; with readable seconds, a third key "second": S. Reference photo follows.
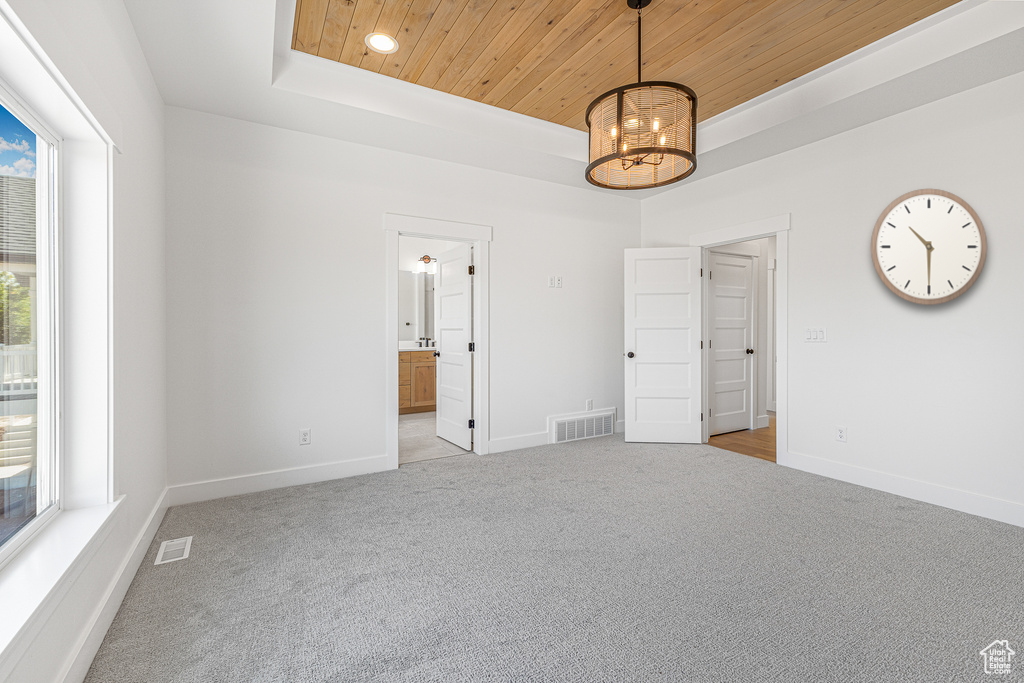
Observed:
{"hour": 10, "minute": 30}
